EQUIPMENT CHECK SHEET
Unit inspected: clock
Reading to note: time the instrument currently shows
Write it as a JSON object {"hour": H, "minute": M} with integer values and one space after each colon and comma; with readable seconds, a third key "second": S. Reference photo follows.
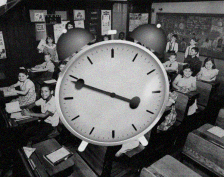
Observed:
{"hour": 3, "minute": 49}
